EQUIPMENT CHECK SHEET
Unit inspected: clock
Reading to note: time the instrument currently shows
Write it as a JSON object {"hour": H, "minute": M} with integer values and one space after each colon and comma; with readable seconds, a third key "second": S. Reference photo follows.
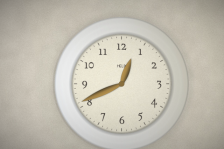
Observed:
{"hour": 12, "minute": 41}
